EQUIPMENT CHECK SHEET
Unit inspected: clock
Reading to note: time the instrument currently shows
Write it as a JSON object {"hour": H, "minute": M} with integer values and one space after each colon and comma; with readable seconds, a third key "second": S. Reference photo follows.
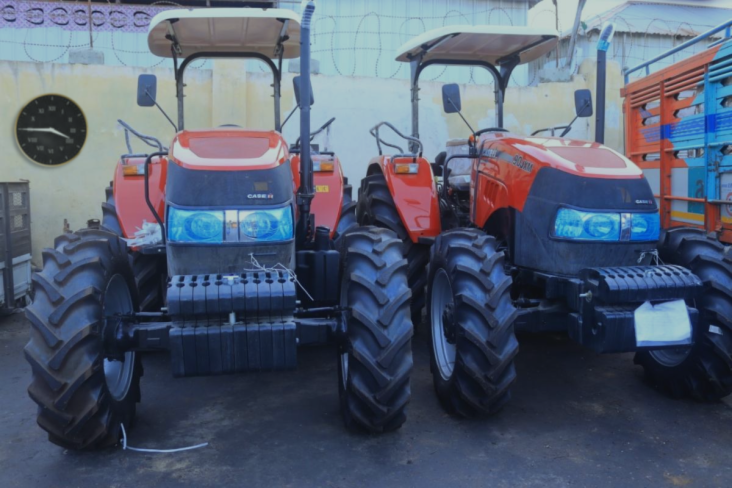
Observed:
{"hour": 3, "minute": 45}
